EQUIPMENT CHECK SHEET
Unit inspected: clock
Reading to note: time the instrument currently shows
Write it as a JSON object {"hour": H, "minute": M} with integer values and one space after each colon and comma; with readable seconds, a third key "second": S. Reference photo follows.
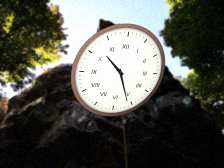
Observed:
{"hour": 10, "minute": 26}
